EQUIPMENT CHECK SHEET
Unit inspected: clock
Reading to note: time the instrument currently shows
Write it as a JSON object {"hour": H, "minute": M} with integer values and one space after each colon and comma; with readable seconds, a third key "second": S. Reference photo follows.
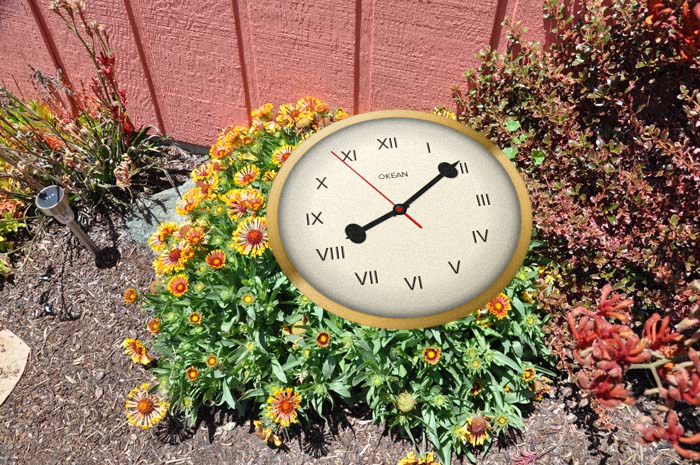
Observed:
{"hour": 8, "minute": 8, "second": 54}
